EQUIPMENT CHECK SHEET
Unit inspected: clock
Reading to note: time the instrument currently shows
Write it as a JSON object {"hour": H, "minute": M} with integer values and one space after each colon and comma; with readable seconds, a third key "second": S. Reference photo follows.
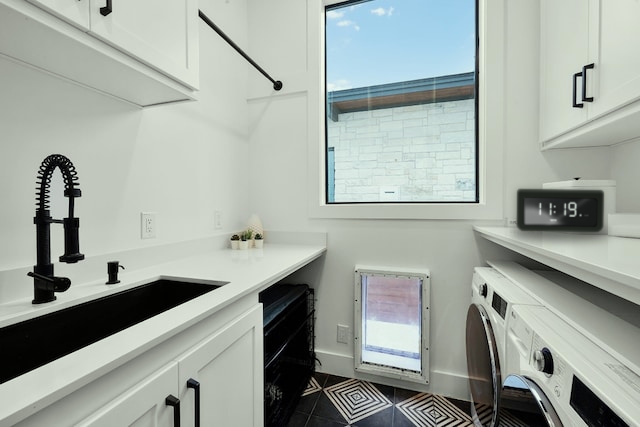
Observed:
{"hour": 11, "minute": 19}
